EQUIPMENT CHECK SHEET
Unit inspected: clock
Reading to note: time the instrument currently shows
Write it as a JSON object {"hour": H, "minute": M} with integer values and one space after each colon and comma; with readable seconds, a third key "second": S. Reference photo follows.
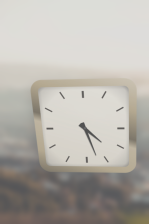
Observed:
{"hour": 4, "minute": 27}
